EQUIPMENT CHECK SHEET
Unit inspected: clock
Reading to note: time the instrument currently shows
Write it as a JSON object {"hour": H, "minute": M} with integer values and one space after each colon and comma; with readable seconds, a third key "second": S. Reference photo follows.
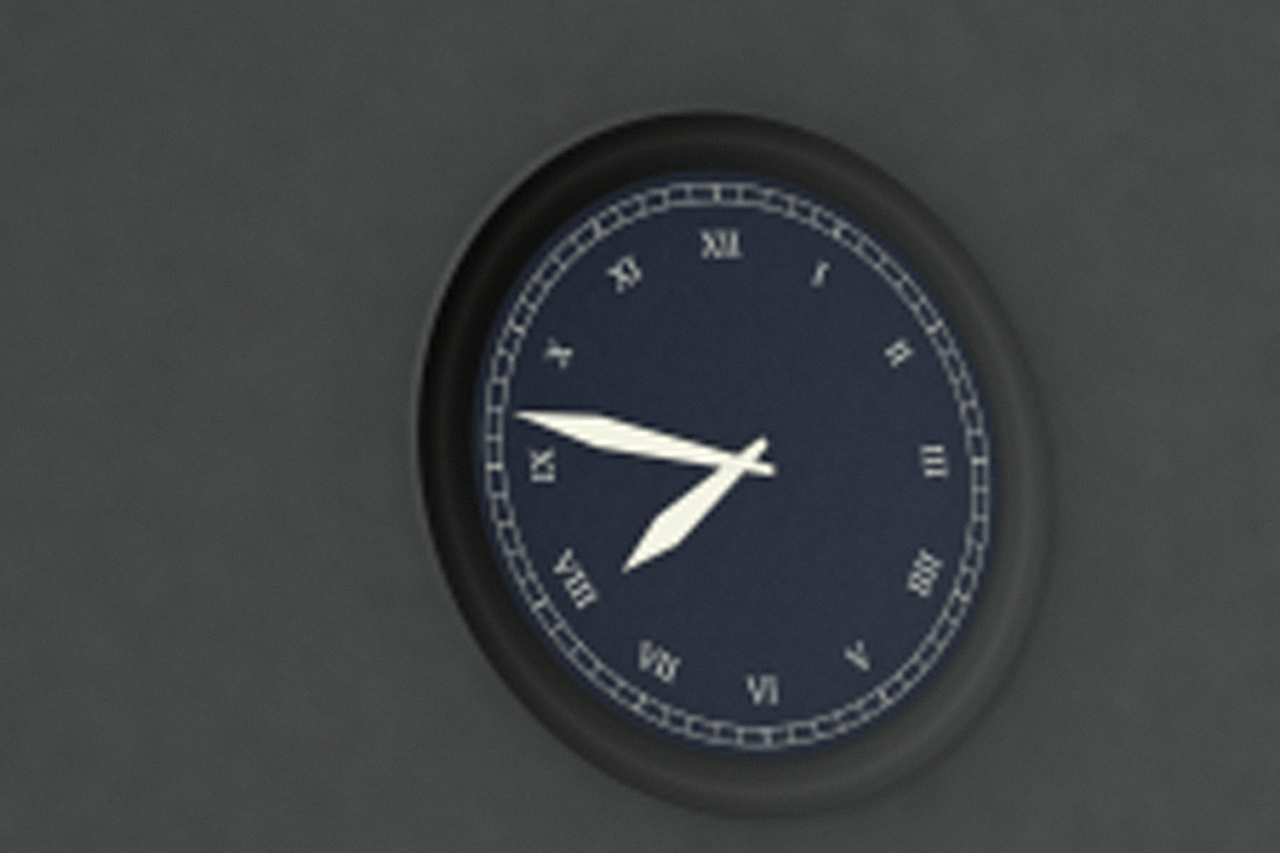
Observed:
{"hour": 7, "minute": 47}
